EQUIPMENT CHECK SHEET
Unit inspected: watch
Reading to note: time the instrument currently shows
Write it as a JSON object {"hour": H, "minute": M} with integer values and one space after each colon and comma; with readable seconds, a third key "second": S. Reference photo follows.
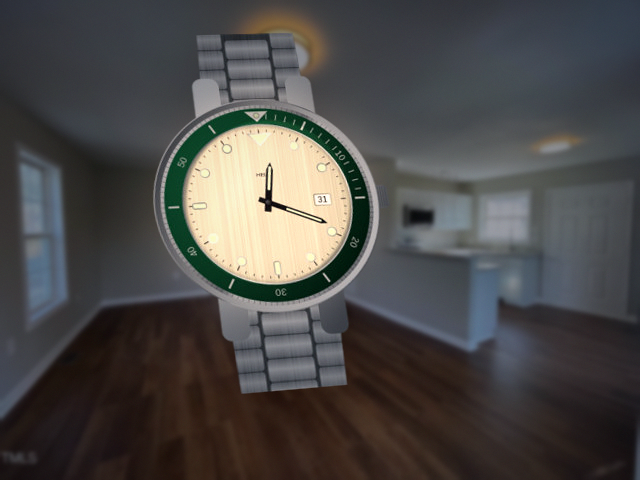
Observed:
{"hour": 12, "minute": 19}
